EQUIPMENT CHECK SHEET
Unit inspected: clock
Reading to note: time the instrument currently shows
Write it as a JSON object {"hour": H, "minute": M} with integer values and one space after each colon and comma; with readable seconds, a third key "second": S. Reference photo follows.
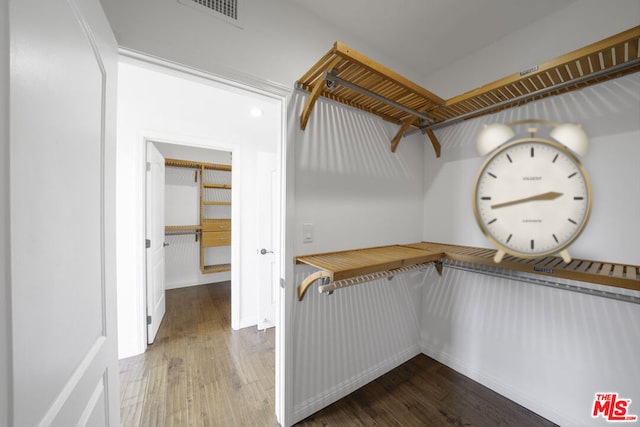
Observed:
{"hour": 2, "minute": 43}
